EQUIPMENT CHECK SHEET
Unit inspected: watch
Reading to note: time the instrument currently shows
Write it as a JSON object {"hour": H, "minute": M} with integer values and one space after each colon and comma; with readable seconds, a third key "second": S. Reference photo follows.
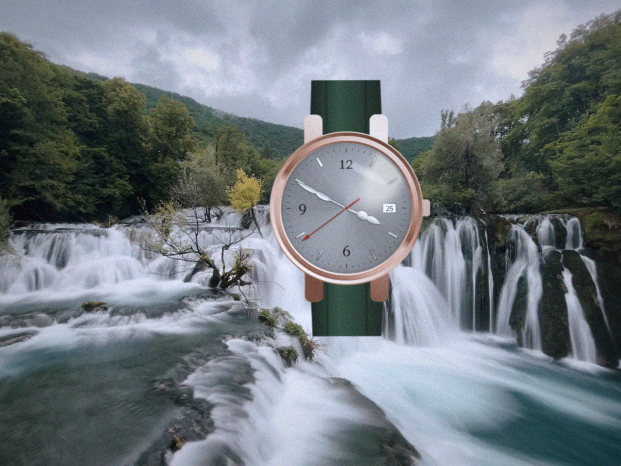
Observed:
{"hour": 3, "minute": 49, "second": 39}
